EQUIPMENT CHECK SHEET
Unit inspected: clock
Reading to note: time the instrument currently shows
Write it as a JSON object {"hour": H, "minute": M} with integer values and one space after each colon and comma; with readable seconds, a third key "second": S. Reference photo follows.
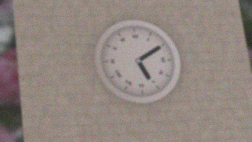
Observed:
{"hour": 5, "minute": 10}
